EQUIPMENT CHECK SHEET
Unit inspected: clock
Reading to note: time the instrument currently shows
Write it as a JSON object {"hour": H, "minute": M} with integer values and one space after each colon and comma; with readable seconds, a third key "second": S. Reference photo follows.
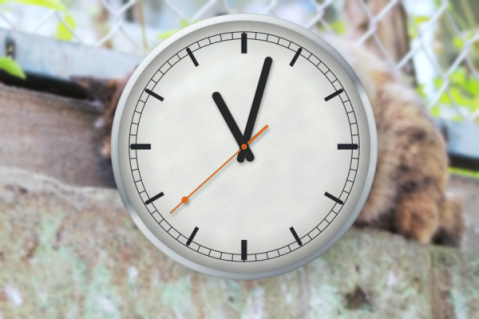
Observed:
{"hour": 11, "minute": 2, "second": 38}
